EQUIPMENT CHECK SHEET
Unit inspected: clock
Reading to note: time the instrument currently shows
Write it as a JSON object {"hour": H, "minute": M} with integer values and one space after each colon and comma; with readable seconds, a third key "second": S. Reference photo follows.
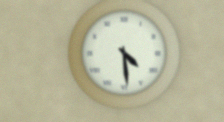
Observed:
{"hour": 4, "minute": 29}
